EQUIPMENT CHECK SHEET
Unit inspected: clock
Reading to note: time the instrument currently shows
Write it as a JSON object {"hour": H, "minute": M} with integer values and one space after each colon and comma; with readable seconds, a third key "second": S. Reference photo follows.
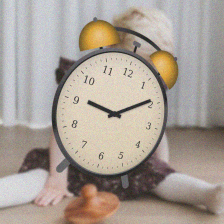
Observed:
{"hour": 9, "minute": 9}
